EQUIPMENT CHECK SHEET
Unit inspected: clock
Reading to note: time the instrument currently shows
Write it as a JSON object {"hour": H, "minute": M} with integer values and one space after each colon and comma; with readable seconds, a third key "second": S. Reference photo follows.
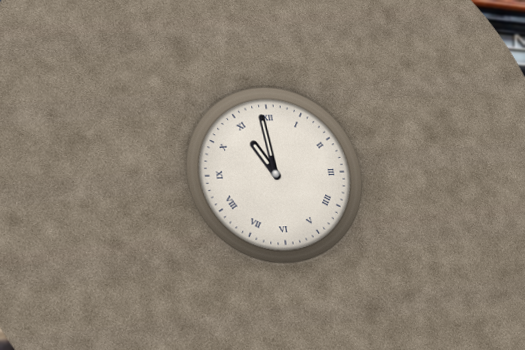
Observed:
{"hour": 10, "minute": 59}
